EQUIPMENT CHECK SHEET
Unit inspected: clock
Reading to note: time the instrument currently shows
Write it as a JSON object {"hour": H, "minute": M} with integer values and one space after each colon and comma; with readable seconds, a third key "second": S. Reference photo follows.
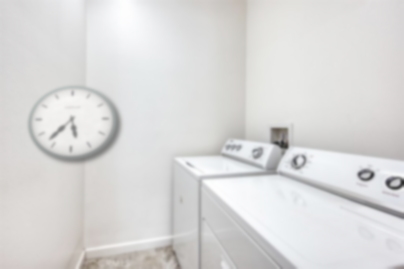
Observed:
{"hour": 5, "minute": 37}
